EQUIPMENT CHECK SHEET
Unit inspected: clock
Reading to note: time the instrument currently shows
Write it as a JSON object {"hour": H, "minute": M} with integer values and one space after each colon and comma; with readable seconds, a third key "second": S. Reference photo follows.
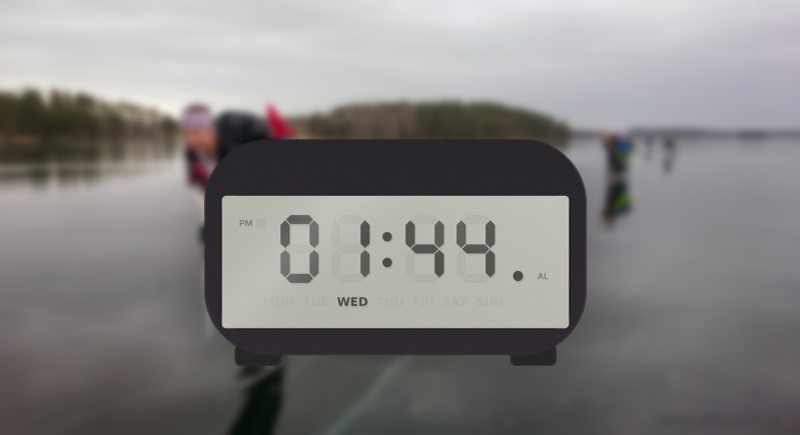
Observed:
{"hour": 1, "minute": 44}
